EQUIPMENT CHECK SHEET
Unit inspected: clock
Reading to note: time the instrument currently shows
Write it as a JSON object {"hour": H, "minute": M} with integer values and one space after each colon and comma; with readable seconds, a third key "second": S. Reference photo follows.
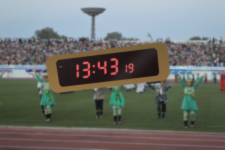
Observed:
{"hour": 13, "minute": 43, "second": 19}
